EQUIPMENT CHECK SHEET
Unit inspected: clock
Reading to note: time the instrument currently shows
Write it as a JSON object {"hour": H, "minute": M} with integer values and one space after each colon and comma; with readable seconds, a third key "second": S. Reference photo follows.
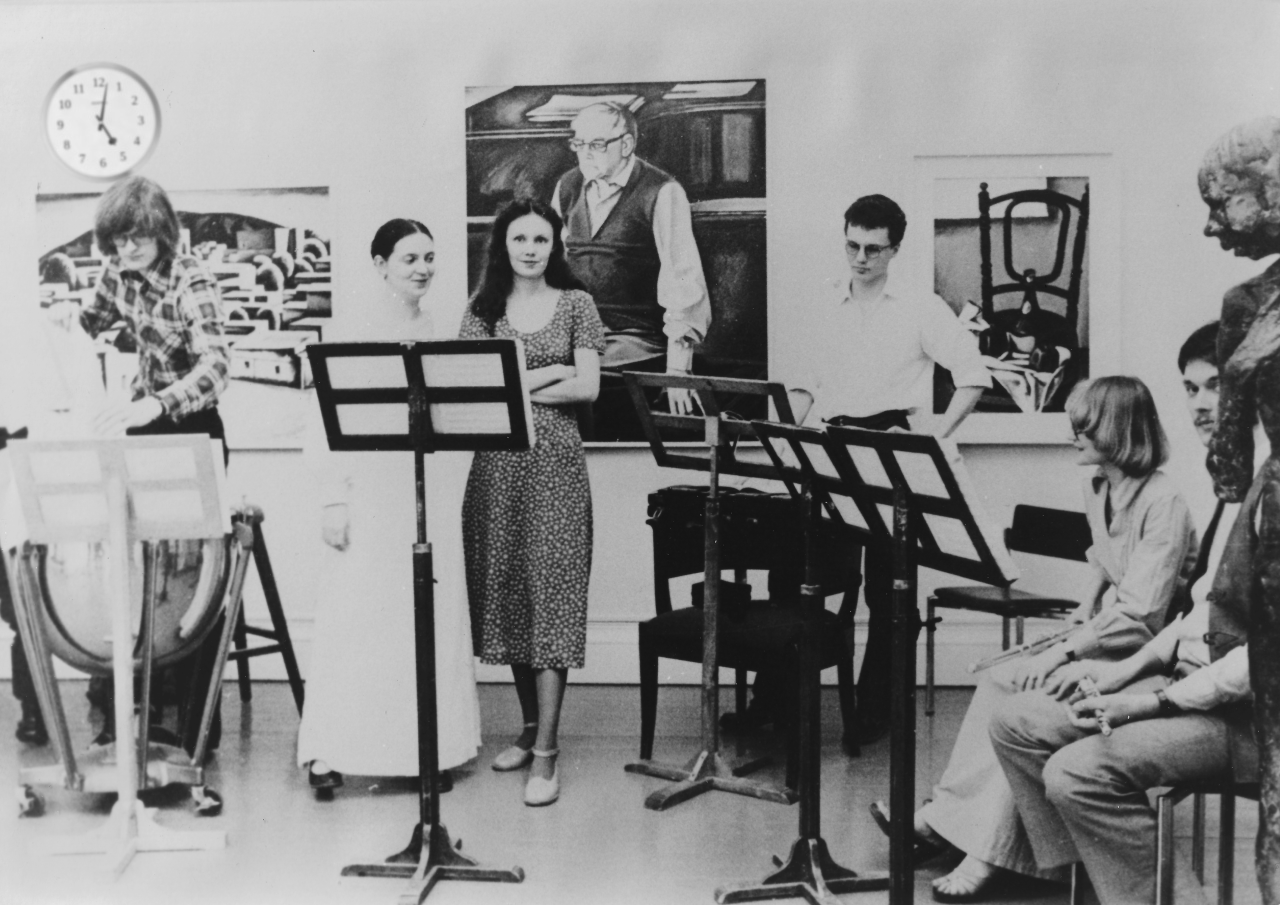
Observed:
{"hour": 5, "minute": 2}
